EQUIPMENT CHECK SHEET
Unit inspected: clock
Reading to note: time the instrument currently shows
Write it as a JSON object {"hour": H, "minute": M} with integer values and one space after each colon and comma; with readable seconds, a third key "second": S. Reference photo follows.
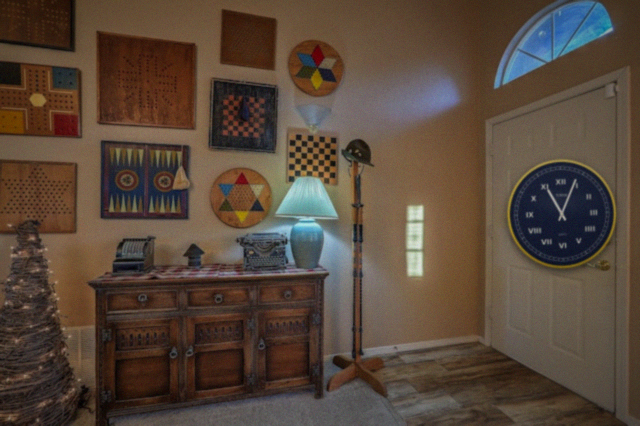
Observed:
{"hour": 11, "minute": 4}
